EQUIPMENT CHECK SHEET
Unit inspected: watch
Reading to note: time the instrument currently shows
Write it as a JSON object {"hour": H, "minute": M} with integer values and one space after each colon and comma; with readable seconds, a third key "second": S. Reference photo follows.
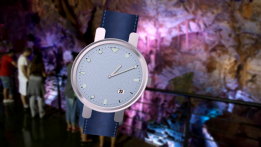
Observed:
{"hour": 1, "minute": 10}
